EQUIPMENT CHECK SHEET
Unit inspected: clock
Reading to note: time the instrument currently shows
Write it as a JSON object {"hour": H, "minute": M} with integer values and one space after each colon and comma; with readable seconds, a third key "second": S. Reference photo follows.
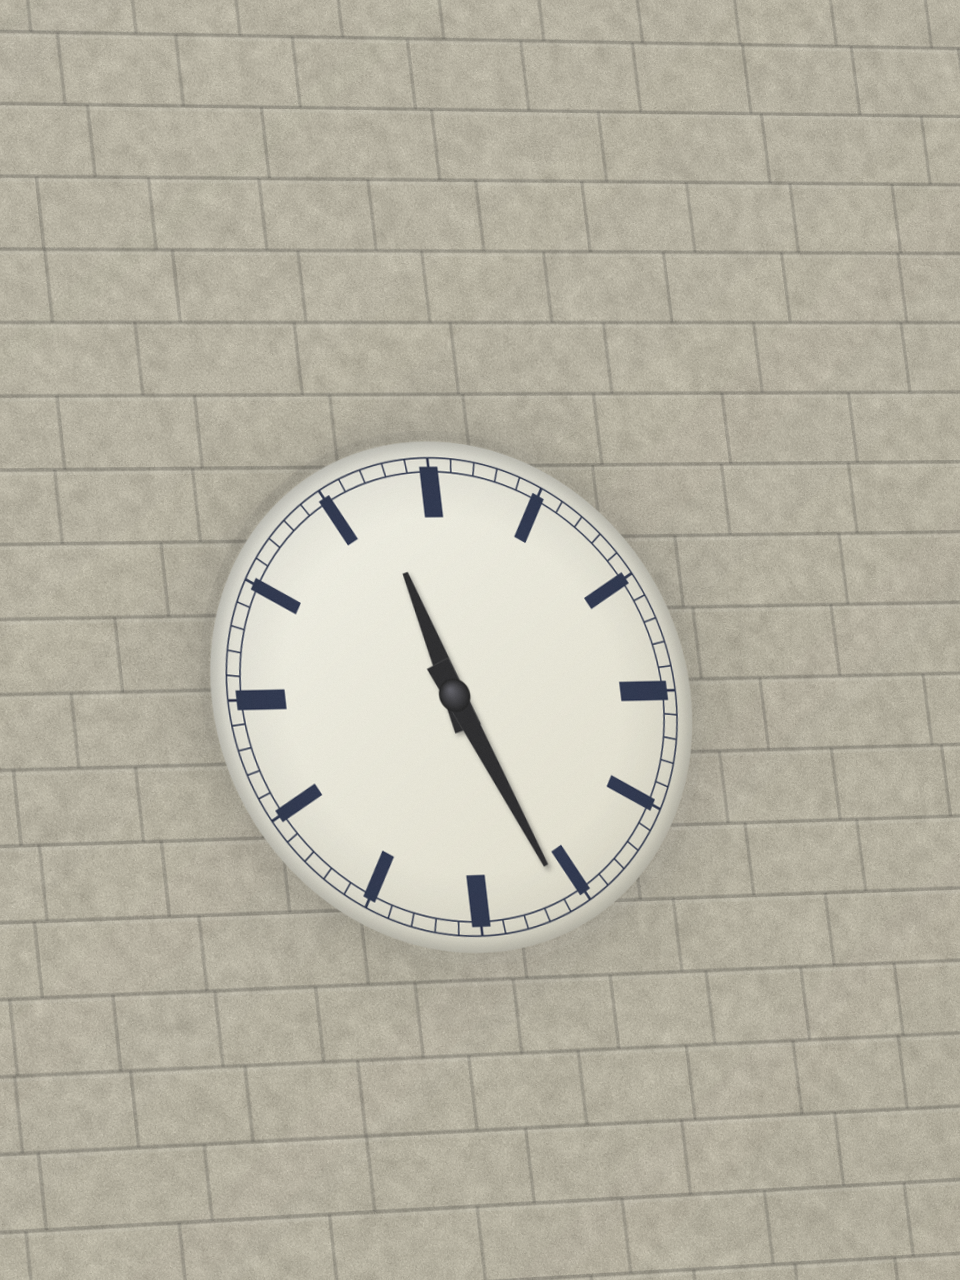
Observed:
{"hour": 11, "minute": 26}
